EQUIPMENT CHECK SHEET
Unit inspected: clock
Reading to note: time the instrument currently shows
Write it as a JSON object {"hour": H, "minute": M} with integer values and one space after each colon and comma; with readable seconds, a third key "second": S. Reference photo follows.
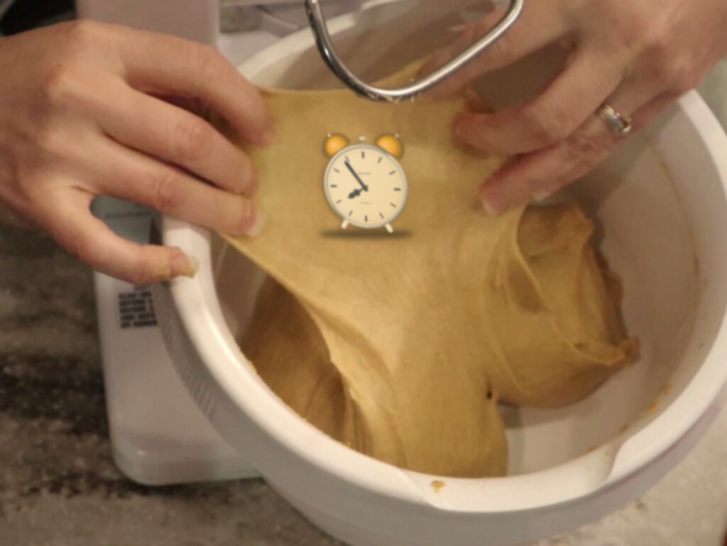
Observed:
{"hour": 7, "minute": 54}
